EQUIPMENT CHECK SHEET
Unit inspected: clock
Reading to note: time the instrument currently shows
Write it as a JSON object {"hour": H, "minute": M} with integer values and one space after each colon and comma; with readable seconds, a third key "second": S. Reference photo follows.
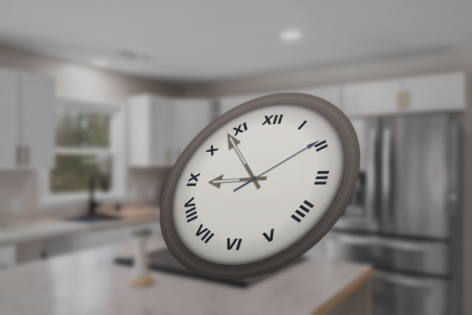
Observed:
{"hour": 8, "minute": 53, "second": 9}
